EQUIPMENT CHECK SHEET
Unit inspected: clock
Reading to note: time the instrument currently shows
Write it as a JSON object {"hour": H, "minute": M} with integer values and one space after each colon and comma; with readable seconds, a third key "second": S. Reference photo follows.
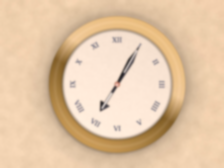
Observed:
{"hour": 7, "minute": 5}
